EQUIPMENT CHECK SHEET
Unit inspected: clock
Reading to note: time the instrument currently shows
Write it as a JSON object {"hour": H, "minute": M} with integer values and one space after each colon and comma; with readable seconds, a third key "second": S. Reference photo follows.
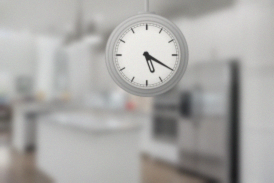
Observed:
{"hour": 5, "minute": 20}
